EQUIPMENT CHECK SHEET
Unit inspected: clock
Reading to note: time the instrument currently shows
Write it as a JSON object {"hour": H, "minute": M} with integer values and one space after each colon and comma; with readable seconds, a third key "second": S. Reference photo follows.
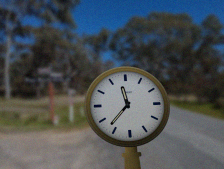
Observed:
{"hour": 11, "minute": 37}
